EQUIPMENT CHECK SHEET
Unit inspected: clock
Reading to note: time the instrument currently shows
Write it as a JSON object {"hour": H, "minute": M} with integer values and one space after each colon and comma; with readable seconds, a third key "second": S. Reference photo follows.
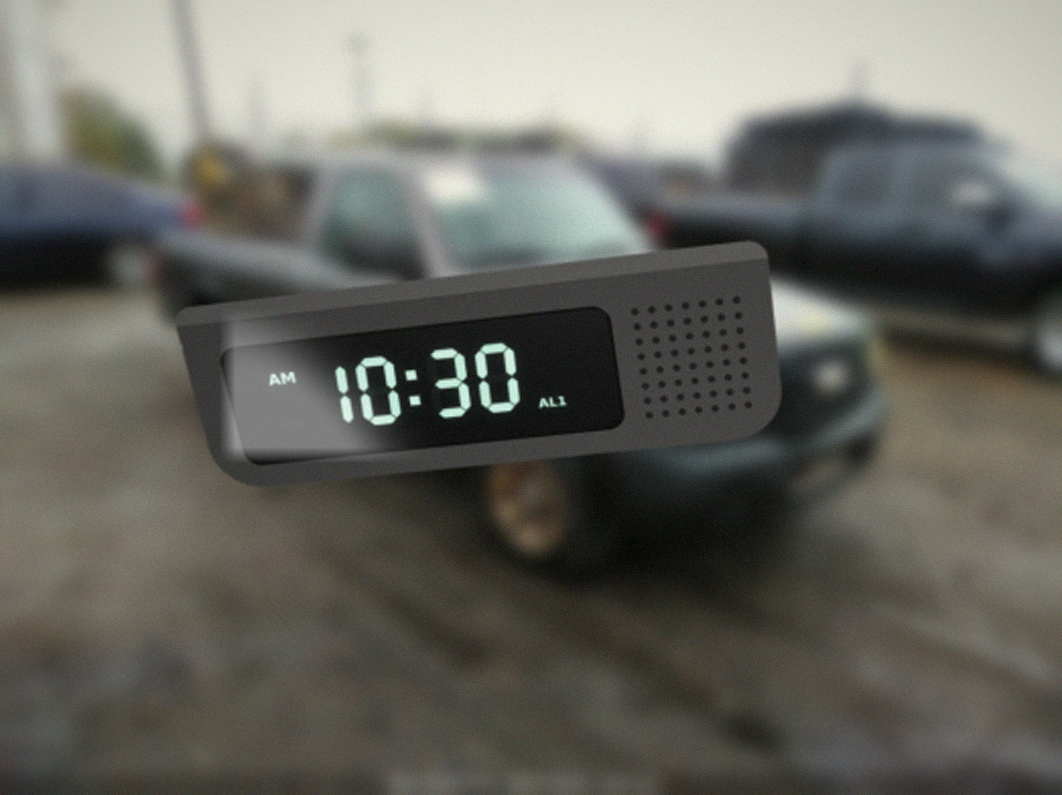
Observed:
{"hour": 10, "minute": 30}
